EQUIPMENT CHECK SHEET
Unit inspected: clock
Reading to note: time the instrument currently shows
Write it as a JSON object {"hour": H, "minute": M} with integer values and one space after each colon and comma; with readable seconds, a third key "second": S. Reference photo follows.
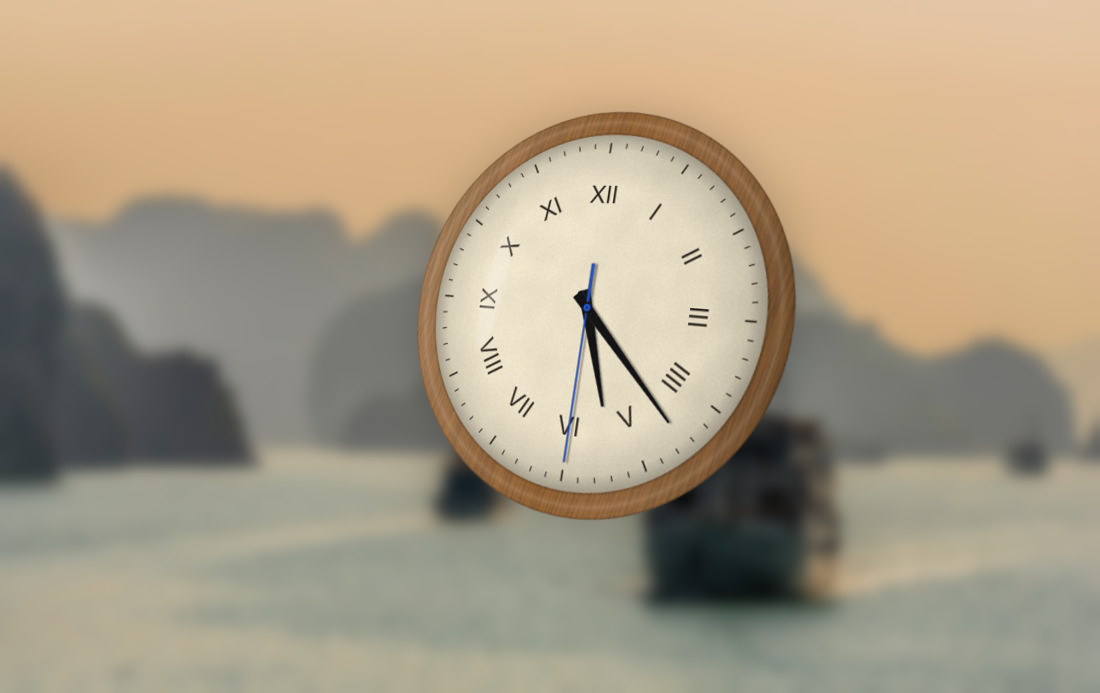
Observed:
{"hour": 5, "minute": 22, "second": 30}
